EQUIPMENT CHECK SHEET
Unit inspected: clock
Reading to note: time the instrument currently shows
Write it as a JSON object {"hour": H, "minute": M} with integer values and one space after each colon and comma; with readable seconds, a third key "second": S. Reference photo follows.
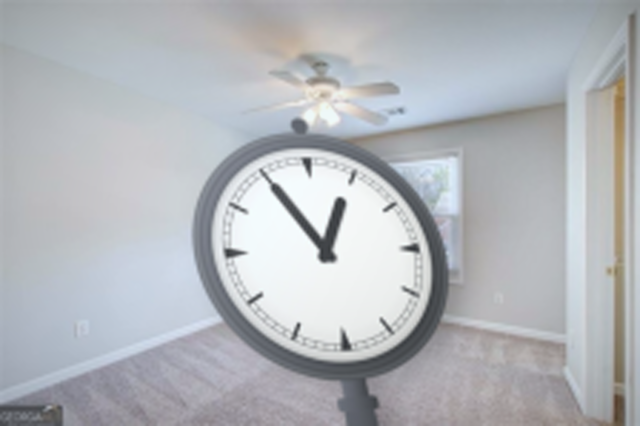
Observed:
{"hour": 12, "minute": 55}
